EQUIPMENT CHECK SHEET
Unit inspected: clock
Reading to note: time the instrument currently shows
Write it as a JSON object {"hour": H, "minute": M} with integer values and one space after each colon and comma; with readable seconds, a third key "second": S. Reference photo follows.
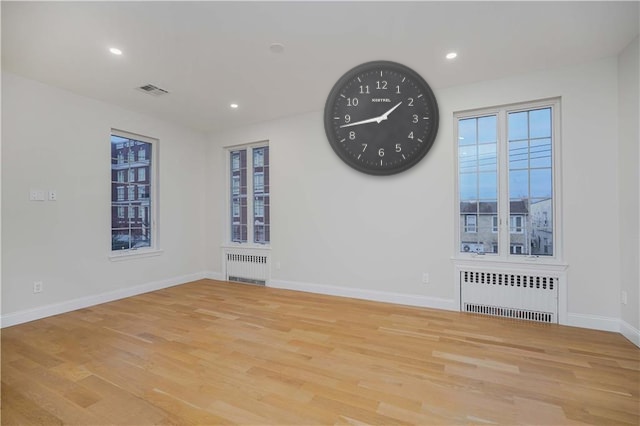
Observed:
{"hour": 1, "minute": 43}
